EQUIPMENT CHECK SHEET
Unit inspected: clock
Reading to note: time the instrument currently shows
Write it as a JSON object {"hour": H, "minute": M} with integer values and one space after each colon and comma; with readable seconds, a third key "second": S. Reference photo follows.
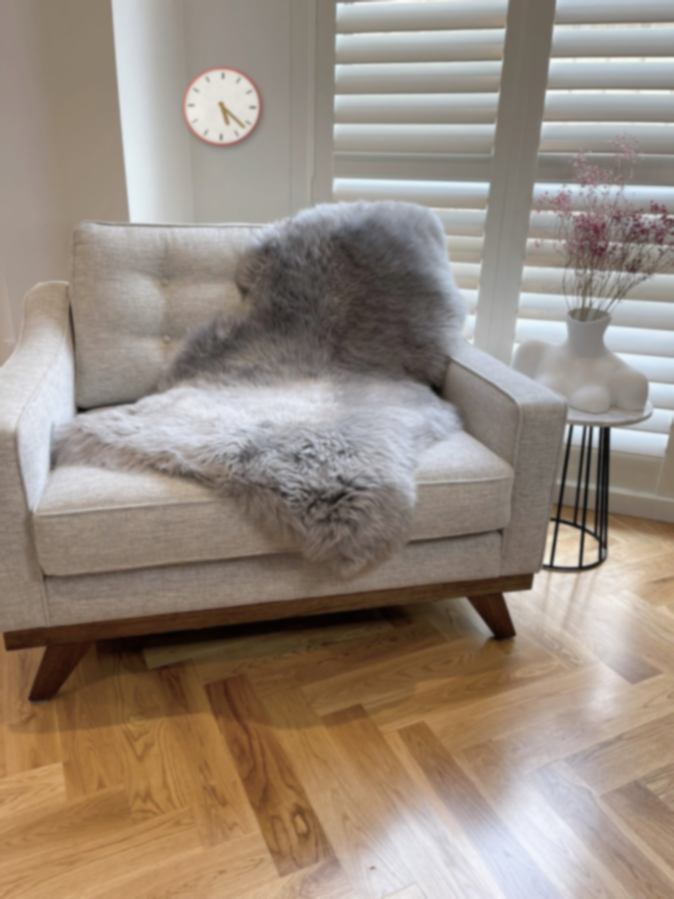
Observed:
{"hour": 5, "minute": 22}
